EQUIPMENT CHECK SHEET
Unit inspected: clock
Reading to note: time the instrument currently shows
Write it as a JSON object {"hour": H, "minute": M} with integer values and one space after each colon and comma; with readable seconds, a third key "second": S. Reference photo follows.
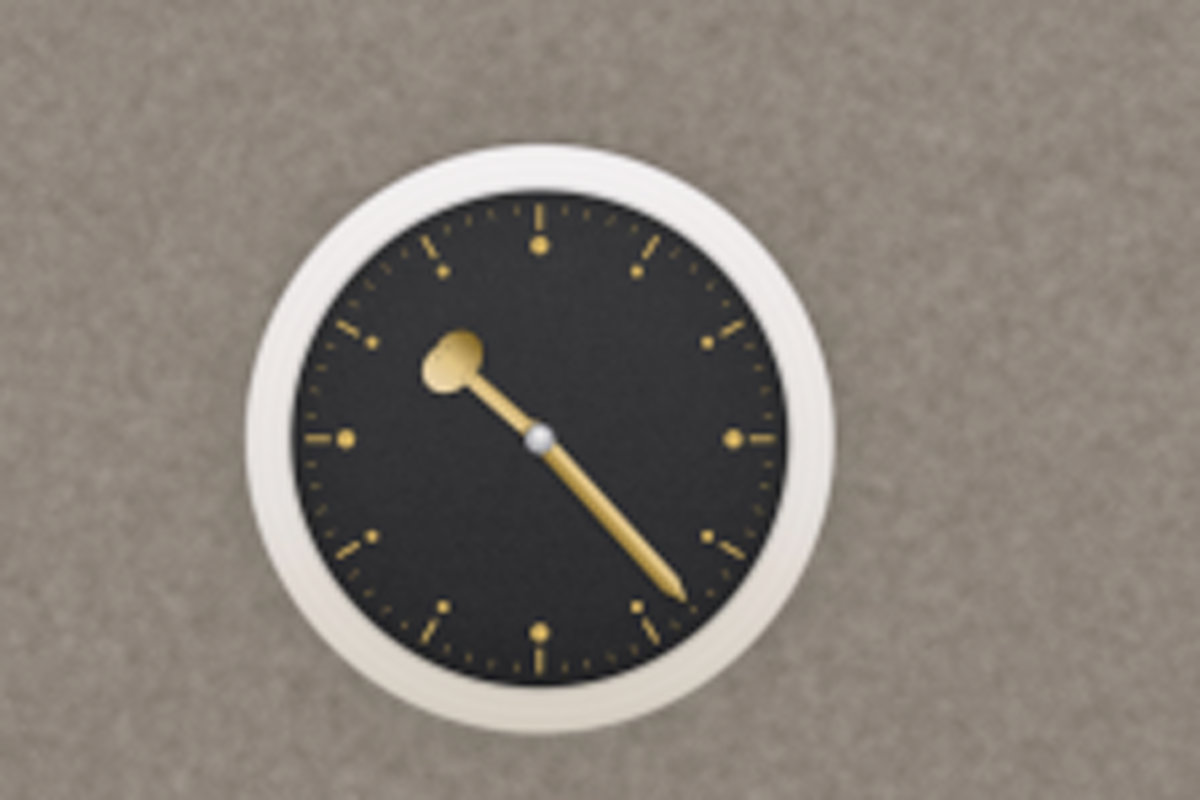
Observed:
{"hour": 10, "minute": 23}
